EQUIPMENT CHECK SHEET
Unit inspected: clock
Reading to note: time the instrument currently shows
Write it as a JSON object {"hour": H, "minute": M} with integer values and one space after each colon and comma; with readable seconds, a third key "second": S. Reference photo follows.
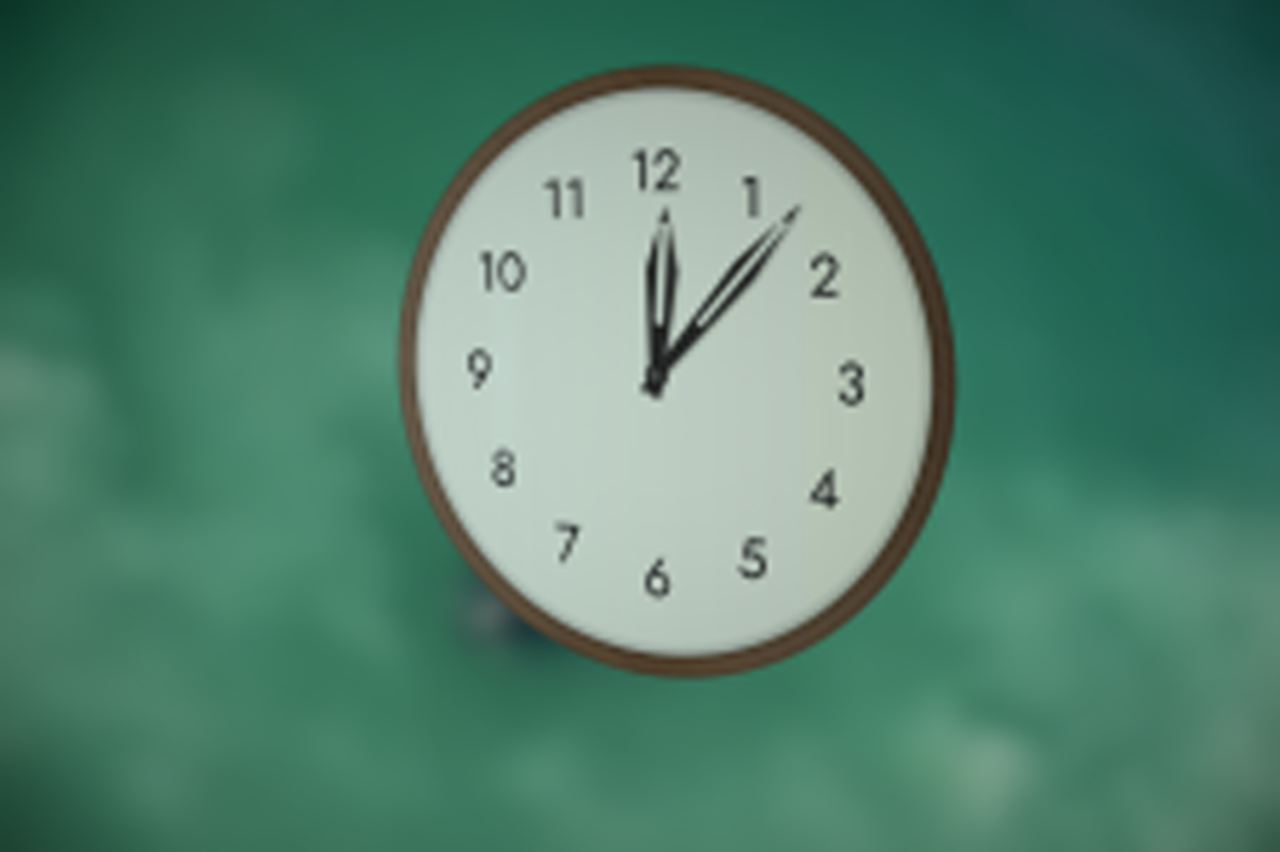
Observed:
{"hour": 12, "minute": 7}
